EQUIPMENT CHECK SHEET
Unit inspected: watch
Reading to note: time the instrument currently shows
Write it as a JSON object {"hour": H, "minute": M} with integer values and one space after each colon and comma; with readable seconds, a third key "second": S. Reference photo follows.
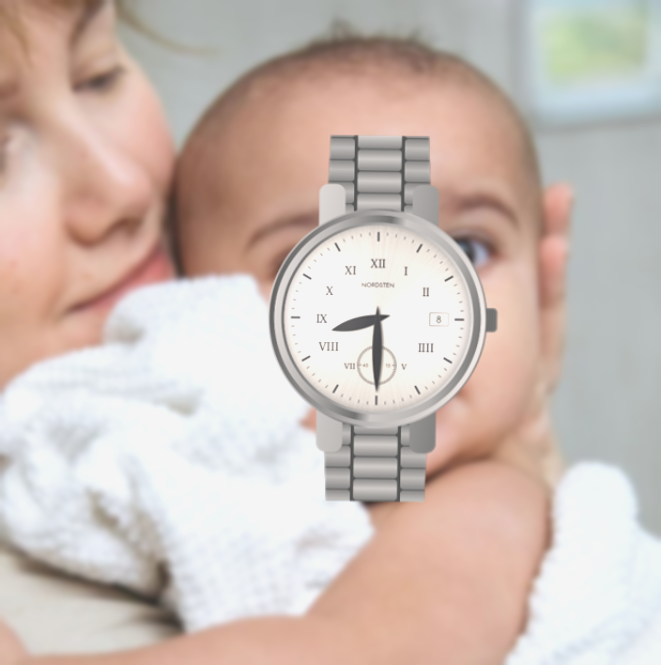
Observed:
{"hour": 8, "minute": 30}
